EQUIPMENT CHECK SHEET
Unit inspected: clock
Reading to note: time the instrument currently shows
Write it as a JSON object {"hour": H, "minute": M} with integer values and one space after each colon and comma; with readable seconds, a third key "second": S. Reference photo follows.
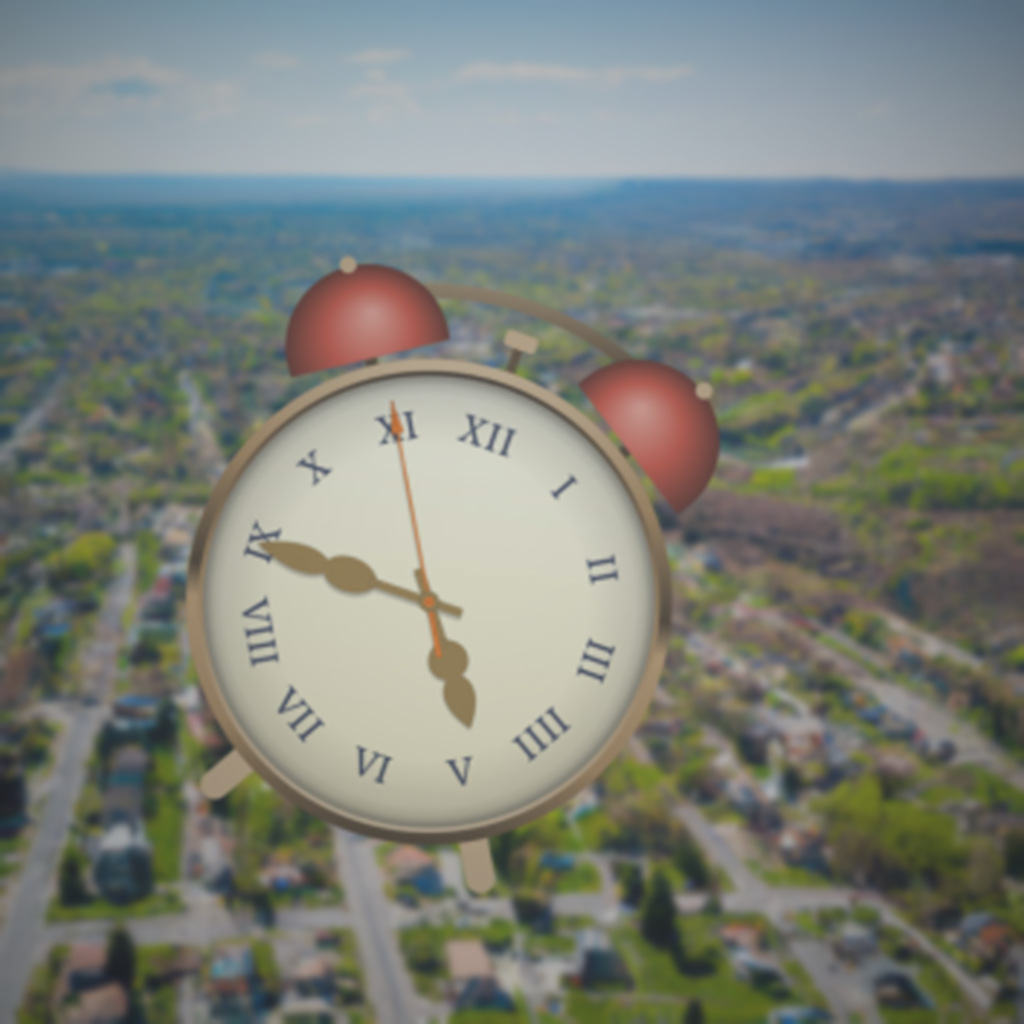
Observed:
{"hour": 4, "minute": 44, "second": 55}
